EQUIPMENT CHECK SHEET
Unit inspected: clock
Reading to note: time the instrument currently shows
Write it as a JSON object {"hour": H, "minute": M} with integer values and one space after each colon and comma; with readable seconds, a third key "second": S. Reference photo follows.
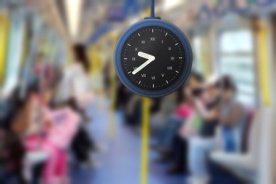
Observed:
{"hour": 9, "minute": 39}
